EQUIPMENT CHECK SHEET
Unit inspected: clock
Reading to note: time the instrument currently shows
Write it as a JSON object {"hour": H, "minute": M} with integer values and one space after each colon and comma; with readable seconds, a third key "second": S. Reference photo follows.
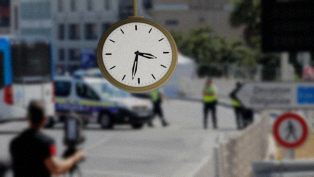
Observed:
{"hour": 3, "minute": 32}
